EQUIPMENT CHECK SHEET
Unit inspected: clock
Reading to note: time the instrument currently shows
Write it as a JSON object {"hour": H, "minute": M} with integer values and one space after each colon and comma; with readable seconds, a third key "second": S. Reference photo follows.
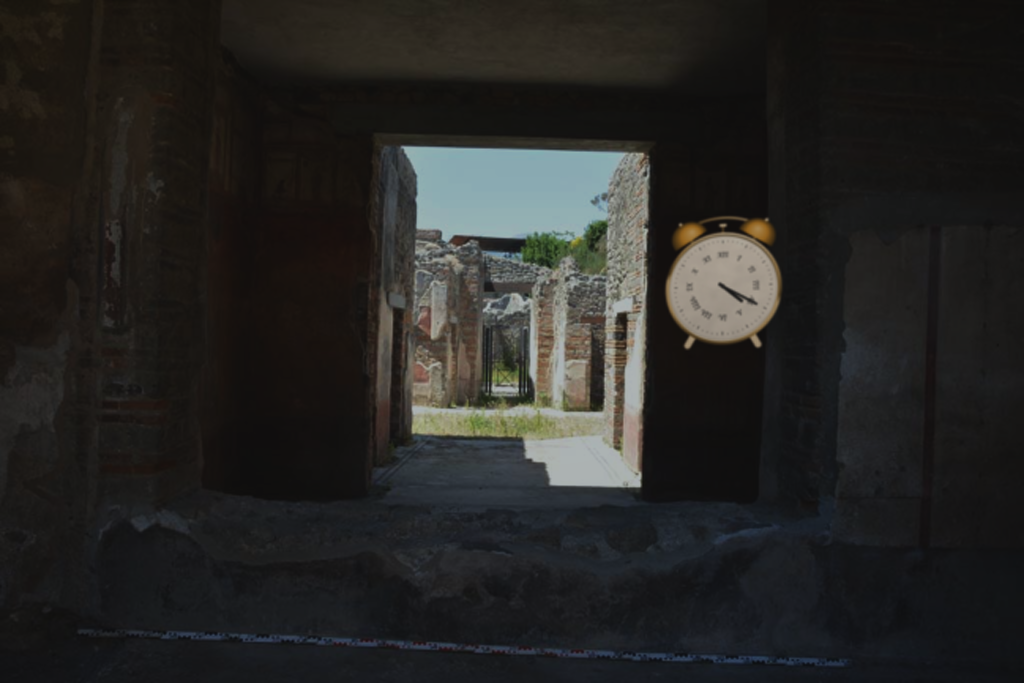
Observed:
{"hour": 4, "minute": 20}
